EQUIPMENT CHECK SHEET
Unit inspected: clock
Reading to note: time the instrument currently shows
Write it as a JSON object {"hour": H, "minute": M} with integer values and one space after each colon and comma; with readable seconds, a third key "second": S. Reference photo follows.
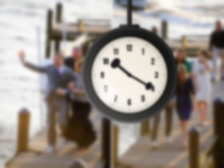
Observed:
{"hour": 10, "minute": 20}
